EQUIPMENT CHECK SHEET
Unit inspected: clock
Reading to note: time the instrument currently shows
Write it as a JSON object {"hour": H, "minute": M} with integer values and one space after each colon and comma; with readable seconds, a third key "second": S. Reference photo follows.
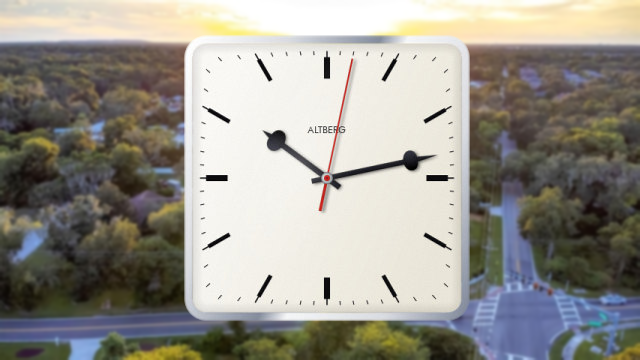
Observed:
{"hour": 10, "minute": 13, "second": 2}
